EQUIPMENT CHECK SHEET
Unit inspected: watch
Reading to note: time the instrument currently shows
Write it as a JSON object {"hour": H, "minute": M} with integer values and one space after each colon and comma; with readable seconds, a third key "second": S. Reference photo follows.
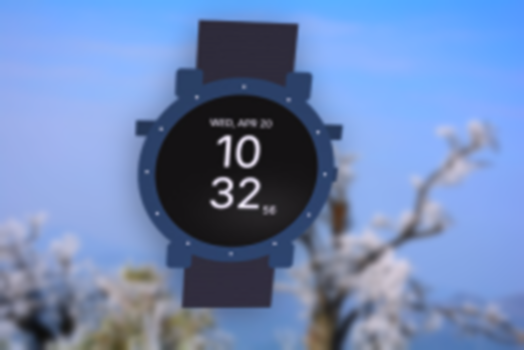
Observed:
{"hour": 10, "minute": 32}
